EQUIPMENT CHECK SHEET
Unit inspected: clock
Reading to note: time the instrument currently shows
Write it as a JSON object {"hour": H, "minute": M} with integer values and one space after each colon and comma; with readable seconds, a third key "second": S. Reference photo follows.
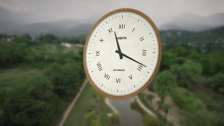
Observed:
{"hour": 11, "minute": 19}
